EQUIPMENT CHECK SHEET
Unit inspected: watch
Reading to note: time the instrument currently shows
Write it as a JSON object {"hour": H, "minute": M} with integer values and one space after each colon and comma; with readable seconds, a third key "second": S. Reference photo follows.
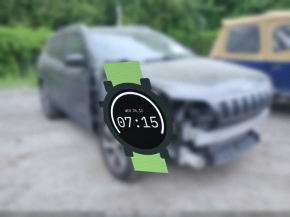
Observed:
{"hour": 7, "minute": 15}
